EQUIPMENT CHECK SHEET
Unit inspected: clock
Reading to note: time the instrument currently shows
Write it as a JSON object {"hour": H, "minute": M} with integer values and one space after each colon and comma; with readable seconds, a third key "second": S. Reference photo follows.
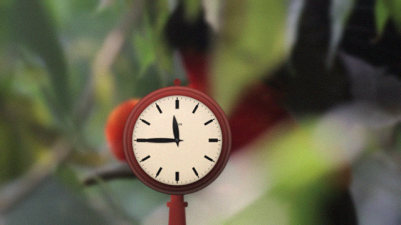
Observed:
{"hour": 11, "minute": 45}
